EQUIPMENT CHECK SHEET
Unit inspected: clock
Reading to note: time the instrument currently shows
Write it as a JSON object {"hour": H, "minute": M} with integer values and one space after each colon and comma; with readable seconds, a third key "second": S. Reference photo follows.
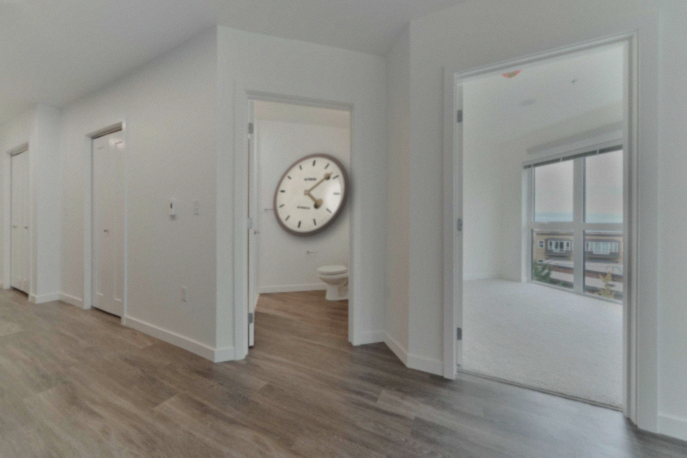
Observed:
{"hour": 4, "minute": 8}
